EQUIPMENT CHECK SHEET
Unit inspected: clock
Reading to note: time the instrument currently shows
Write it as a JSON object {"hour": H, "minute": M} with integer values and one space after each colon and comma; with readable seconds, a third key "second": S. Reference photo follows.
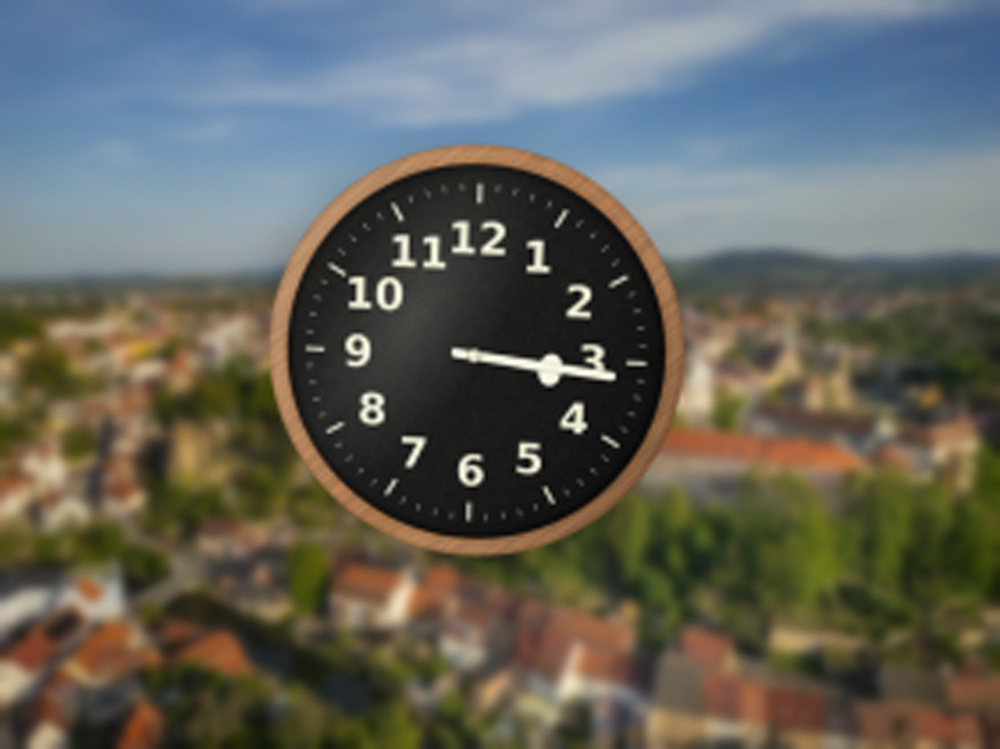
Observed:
{"hour": 3, "minute": 16}
